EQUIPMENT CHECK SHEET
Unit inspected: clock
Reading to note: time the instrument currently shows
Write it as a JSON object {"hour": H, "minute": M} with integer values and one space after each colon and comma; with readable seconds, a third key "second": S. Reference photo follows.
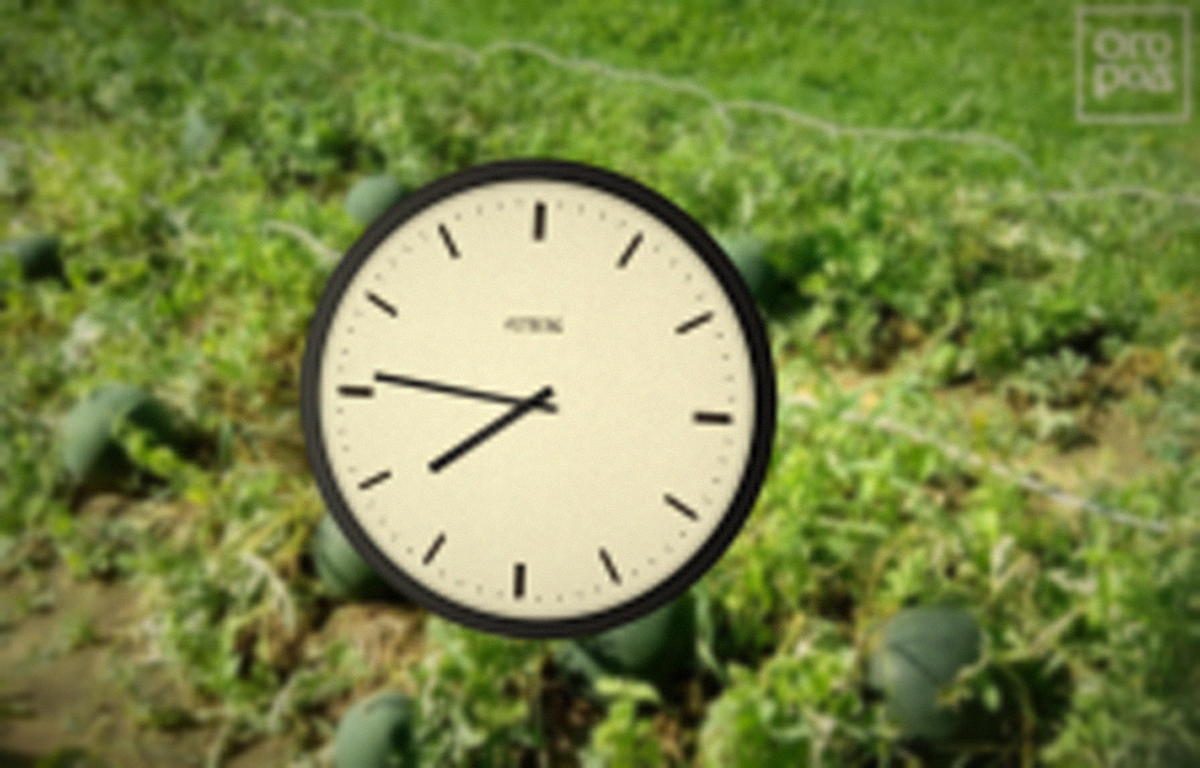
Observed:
{"hour": 7, "minute": 46}
